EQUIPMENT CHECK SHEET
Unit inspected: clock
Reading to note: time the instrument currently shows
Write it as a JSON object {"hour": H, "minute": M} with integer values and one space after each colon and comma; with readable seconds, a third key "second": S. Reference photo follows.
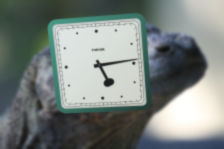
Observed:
{"hour": 5, "minute": 14}
